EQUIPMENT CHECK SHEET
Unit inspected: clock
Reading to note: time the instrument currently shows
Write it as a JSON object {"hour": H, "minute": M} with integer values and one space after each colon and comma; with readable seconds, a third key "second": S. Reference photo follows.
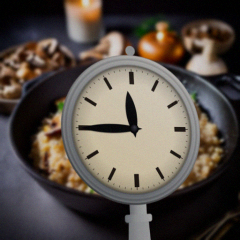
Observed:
{"hour": 11, "minute": 45}
